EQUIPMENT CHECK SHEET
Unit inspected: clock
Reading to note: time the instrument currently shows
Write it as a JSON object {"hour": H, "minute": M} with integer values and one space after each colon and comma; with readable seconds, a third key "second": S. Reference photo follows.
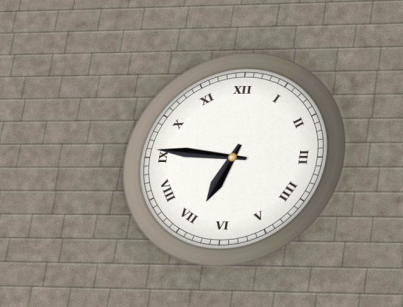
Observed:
{"hour": 6, "minute": 46}
